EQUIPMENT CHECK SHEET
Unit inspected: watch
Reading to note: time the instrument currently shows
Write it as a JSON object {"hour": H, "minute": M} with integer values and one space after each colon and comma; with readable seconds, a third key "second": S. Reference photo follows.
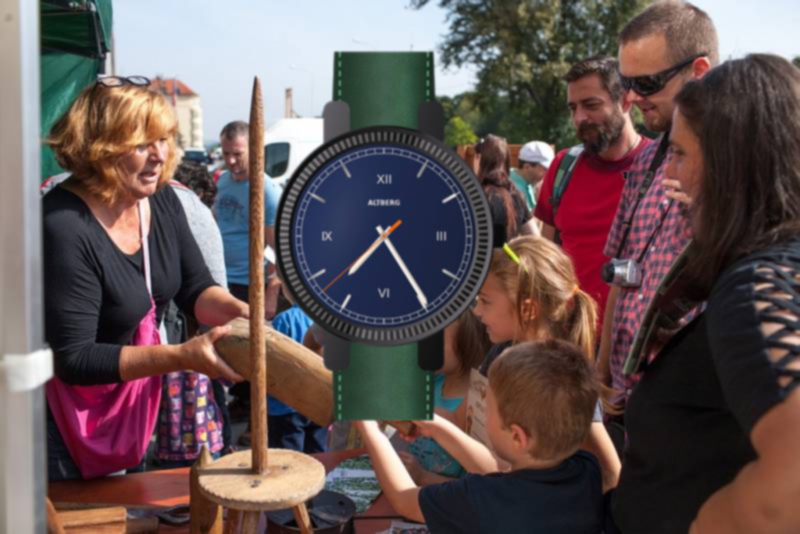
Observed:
{"hour": 7, "minute": 24, "second": 38}
